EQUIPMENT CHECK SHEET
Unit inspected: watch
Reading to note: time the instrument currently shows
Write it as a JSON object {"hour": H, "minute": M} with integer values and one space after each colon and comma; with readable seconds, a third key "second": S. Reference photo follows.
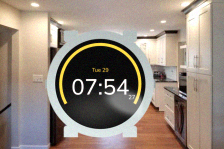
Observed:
{"hour": 7, "minute": 54}
